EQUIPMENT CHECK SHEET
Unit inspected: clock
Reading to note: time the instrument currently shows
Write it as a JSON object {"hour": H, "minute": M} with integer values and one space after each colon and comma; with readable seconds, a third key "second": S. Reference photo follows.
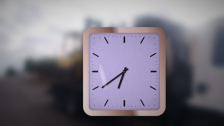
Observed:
{"hour": 6, "minute": 39}
